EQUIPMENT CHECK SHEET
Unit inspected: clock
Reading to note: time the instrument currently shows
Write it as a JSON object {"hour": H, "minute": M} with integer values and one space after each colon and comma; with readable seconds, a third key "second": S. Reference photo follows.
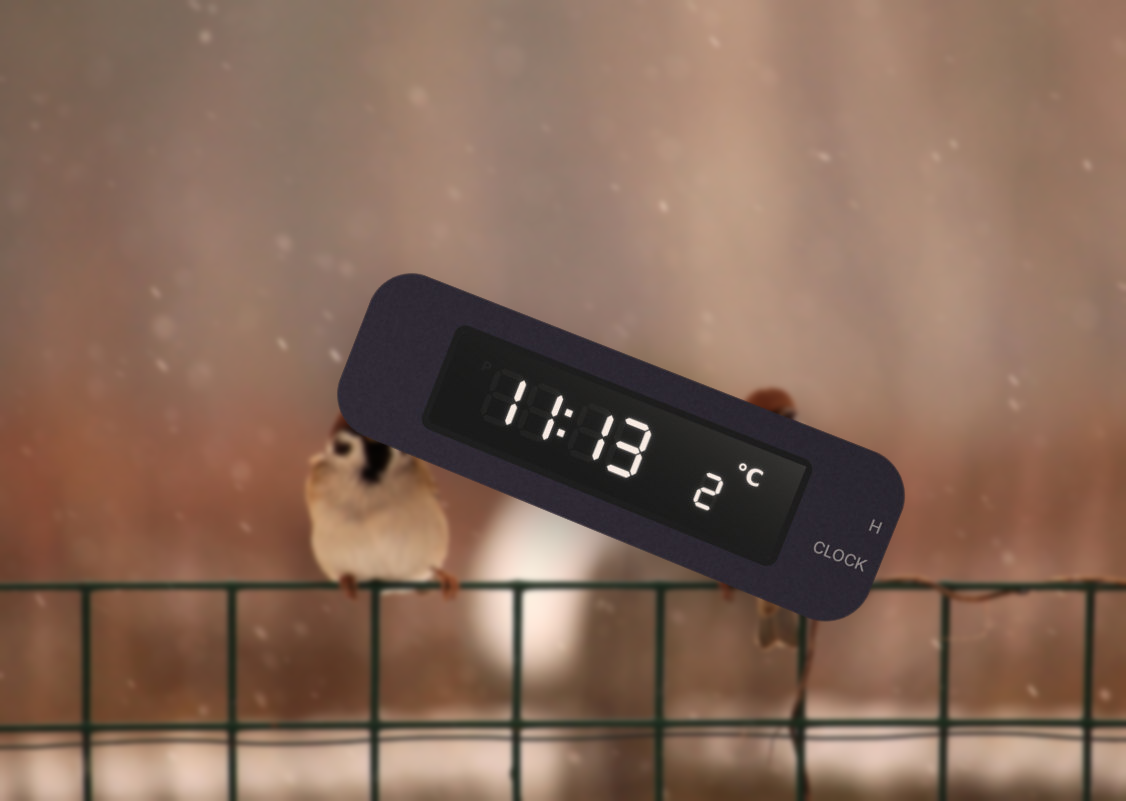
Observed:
{"hour": 11, "minute": 13}
